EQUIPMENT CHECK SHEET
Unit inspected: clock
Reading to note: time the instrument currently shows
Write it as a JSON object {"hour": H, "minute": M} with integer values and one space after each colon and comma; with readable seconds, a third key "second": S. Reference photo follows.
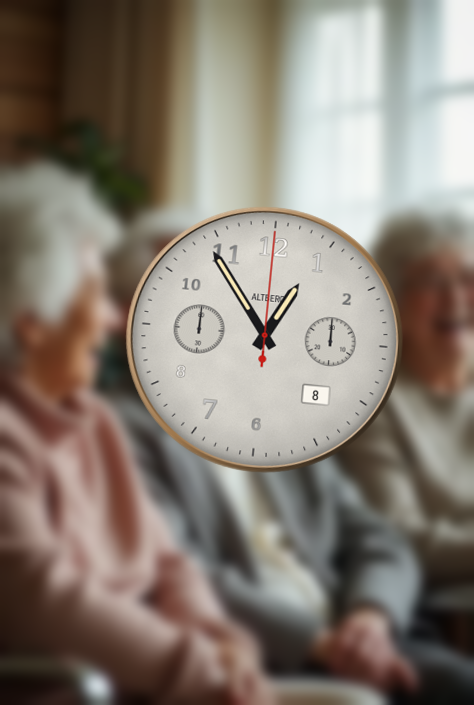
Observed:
{"hour": 12, "minute": 54}
